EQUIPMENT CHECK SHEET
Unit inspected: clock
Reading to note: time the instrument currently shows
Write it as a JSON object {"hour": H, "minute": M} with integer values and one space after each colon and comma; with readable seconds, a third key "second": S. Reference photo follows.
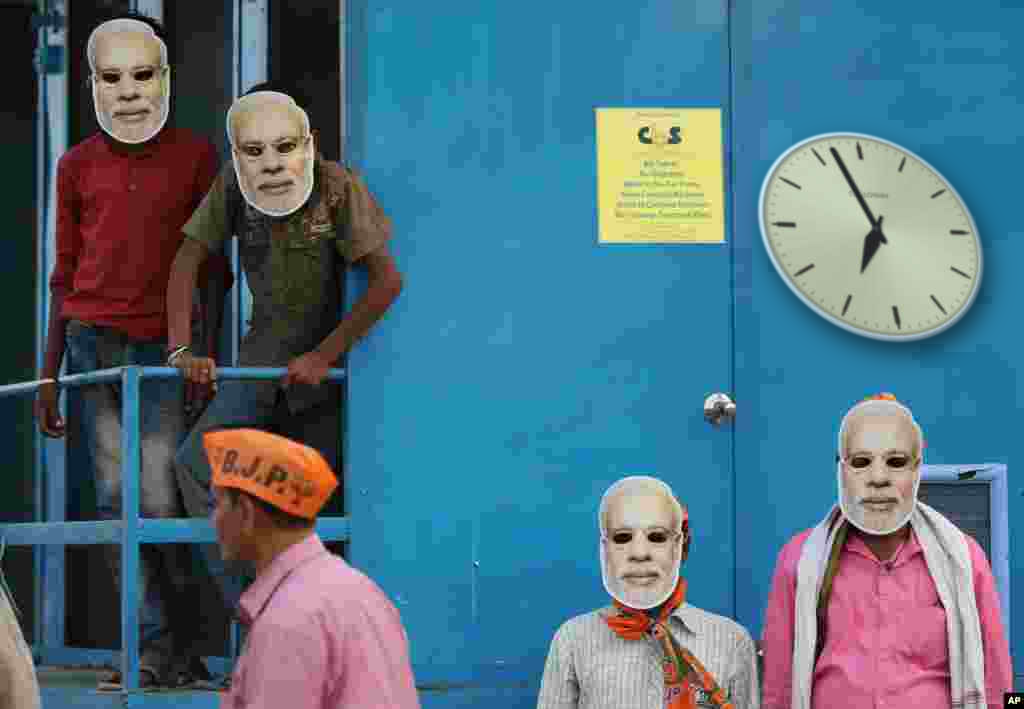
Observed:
{"hour": 6, "minute": 57}
